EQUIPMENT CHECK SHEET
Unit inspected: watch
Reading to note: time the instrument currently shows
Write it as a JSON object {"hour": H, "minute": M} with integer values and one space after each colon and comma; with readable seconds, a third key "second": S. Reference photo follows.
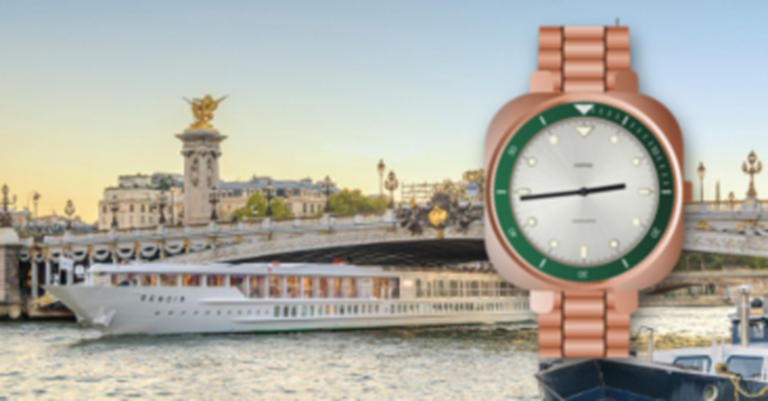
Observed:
{"hour": 2, "minute": 44}
